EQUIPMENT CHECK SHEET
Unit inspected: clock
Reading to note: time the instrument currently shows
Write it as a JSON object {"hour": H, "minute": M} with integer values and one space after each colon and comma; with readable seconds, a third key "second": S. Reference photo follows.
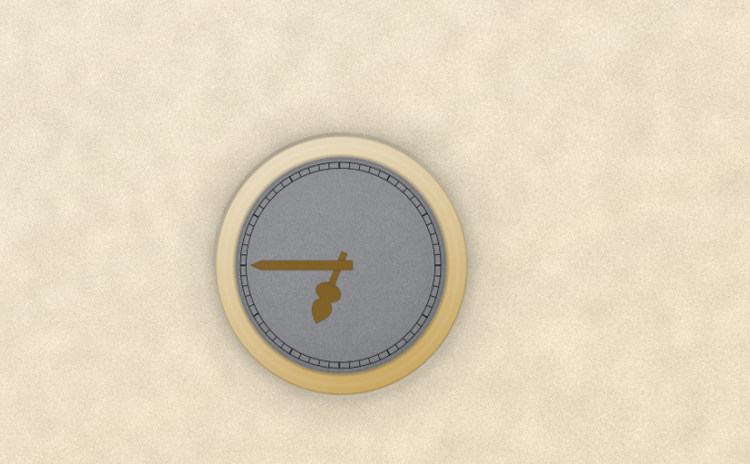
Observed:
{"hour": 6, "minute": 45}
